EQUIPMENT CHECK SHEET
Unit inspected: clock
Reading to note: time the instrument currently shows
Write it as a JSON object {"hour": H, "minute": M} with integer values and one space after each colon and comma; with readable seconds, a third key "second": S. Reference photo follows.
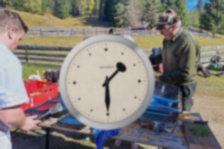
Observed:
{"hour": 1, "minute": 30}
